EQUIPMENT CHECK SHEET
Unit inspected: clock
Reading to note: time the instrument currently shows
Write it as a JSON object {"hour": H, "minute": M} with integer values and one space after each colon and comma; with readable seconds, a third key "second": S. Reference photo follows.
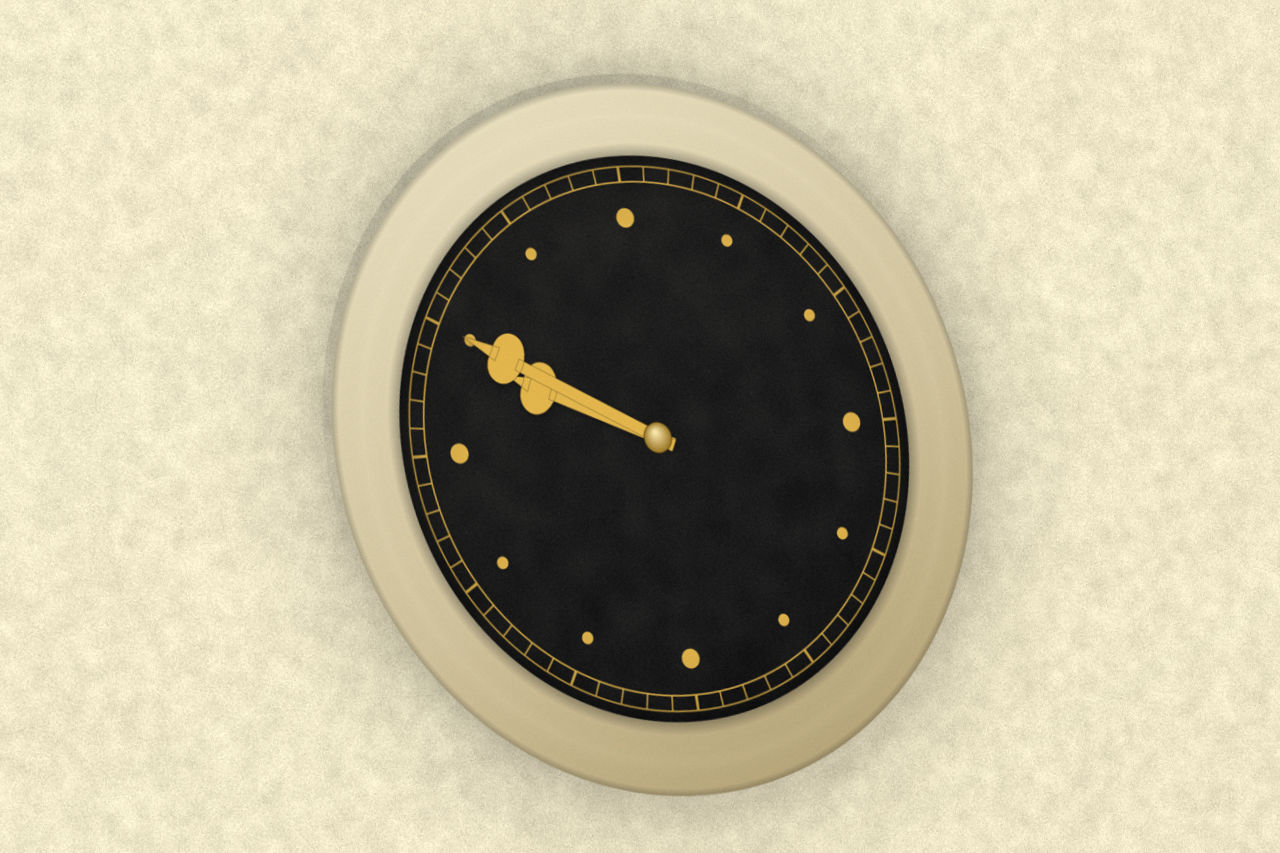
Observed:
{"hour": 9, "minute": 50}
